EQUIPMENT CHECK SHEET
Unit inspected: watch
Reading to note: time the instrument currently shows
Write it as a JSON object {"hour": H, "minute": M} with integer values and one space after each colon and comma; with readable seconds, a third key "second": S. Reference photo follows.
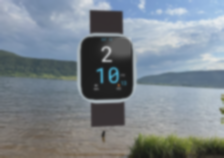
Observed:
{"hour": 2, "minute": 10}
